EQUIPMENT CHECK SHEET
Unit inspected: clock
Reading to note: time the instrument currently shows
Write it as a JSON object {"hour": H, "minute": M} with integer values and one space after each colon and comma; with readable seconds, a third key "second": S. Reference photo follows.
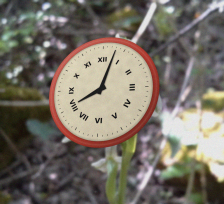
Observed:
{"hour": 8, "minute": 3}
